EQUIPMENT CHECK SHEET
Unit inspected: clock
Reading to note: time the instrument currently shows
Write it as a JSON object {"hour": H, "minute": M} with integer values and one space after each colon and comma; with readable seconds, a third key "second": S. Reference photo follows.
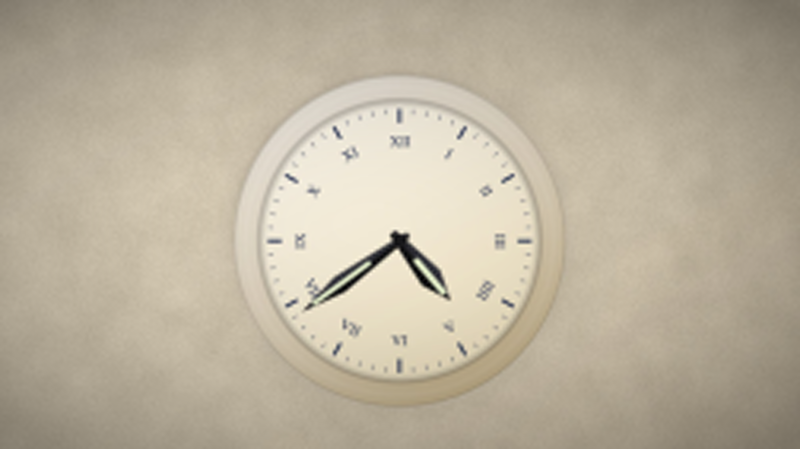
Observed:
{"hour": 4, "minute": 39}
